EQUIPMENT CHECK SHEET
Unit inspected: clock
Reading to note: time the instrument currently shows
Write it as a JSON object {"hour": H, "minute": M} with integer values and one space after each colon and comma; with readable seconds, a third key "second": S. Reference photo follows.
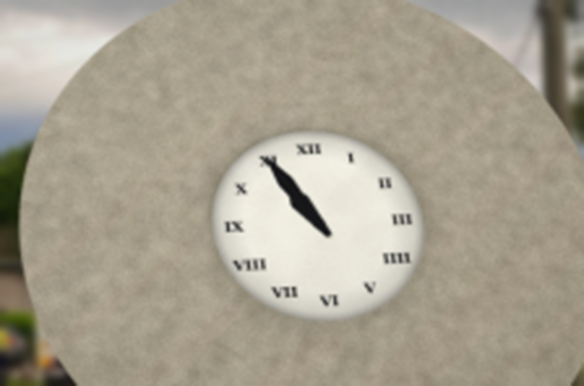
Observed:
{"hour": 10, "minute": 55}
